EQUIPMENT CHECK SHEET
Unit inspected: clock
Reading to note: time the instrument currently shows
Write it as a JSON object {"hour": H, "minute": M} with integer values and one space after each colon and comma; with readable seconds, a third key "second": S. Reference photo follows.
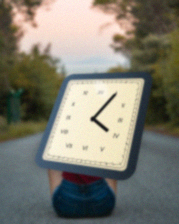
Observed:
{"hour": 4, "minute": 5}
